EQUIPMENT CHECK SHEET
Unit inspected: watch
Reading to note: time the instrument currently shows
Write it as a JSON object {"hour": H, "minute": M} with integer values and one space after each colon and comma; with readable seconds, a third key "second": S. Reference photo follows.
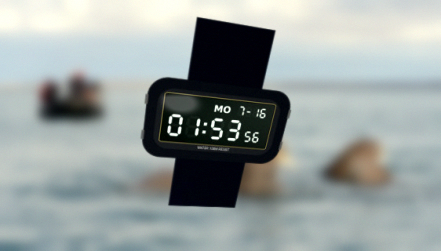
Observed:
{"hour": 1, "minute": 53, "second": 56}
